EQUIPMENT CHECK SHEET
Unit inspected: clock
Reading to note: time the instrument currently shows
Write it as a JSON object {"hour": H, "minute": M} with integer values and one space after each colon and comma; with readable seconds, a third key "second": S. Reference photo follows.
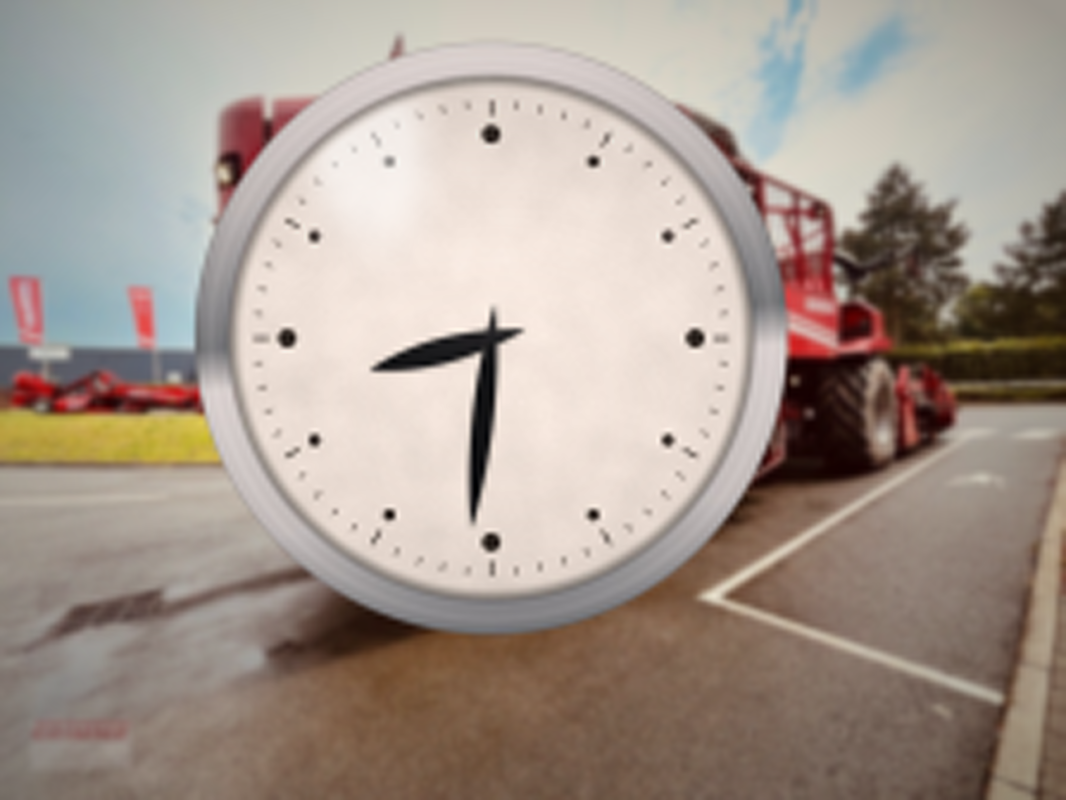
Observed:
{"hour": 8, "minute": 31}
